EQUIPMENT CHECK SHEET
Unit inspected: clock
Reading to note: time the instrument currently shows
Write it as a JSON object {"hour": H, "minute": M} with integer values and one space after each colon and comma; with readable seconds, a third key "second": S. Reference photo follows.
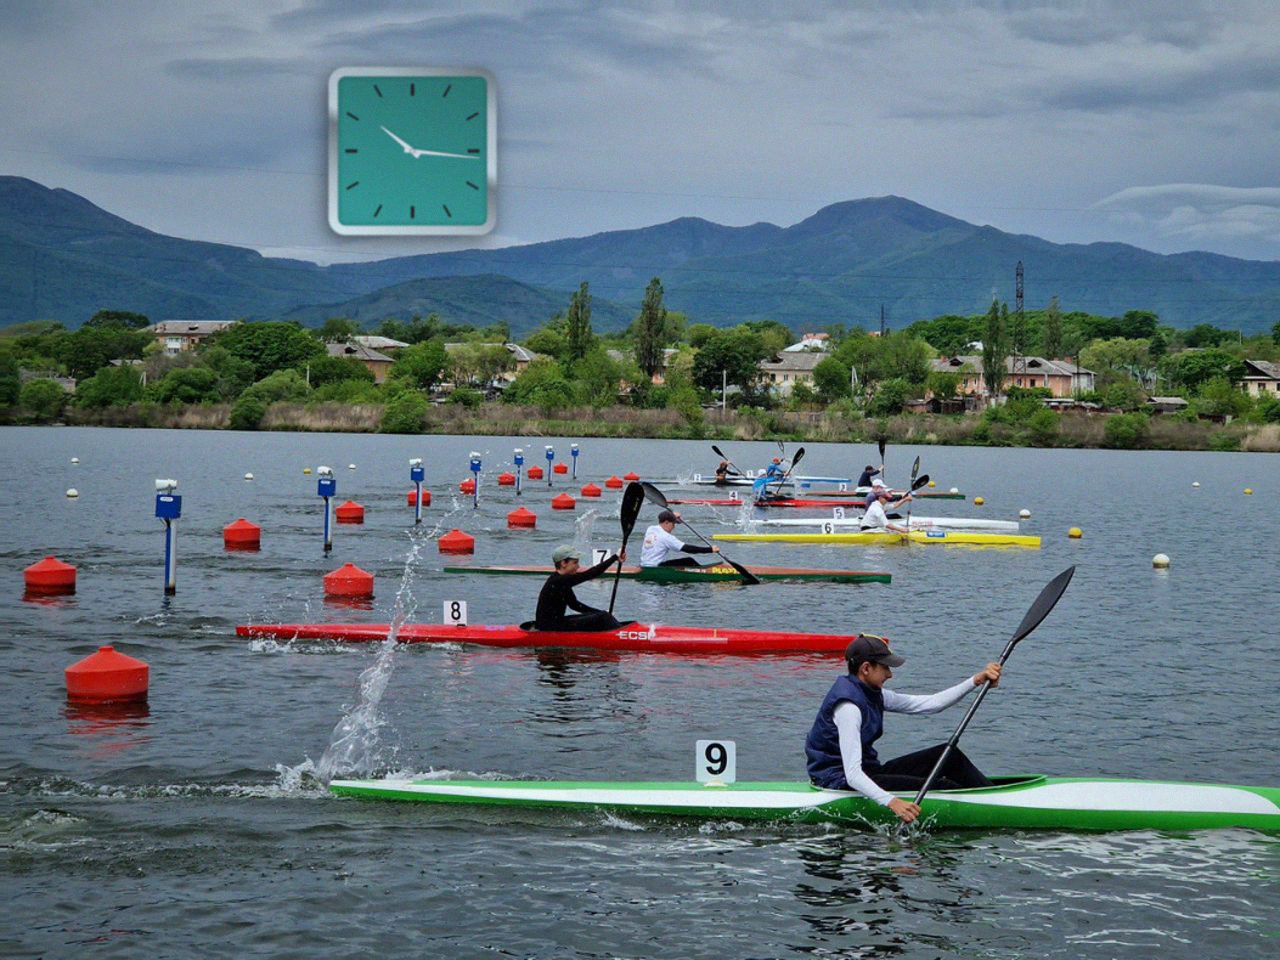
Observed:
{"hour": 10, "minute": 16}
